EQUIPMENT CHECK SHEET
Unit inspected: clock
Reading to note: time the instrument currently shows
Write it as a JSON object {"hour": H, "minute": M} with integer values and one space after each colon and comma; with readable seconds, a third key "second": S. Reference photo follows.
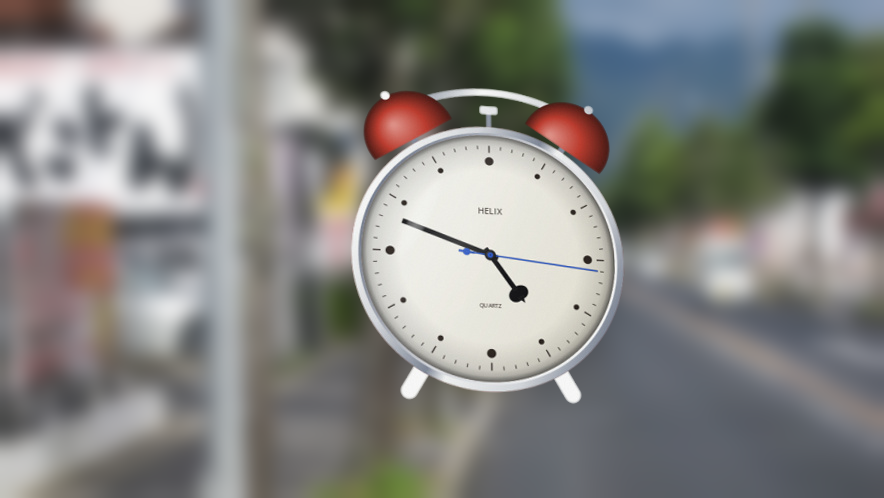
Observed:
{"hour": 4, "minute": 48, "second": 16}
